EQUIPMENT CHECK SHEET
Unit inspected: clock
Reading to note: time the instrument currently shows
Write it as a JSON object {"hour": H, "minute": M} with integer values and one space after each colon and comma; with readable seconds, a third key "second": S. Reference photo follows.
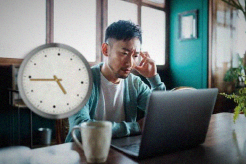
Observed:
{"hour": 4, "minute": 44}
